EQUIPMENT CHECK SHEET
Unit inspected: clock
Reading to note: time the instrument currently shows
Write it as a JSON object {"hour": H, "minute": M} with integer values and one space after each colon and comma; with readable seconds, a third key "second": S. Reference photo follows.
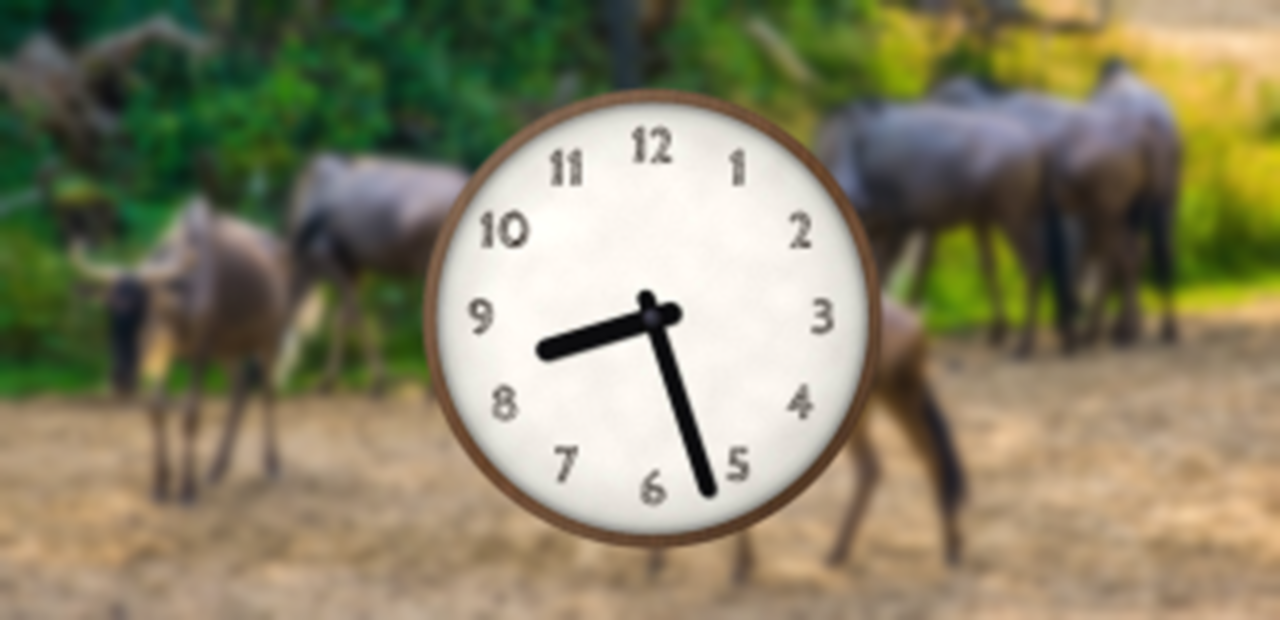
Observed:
{"hour": 8, "minute": 27}
